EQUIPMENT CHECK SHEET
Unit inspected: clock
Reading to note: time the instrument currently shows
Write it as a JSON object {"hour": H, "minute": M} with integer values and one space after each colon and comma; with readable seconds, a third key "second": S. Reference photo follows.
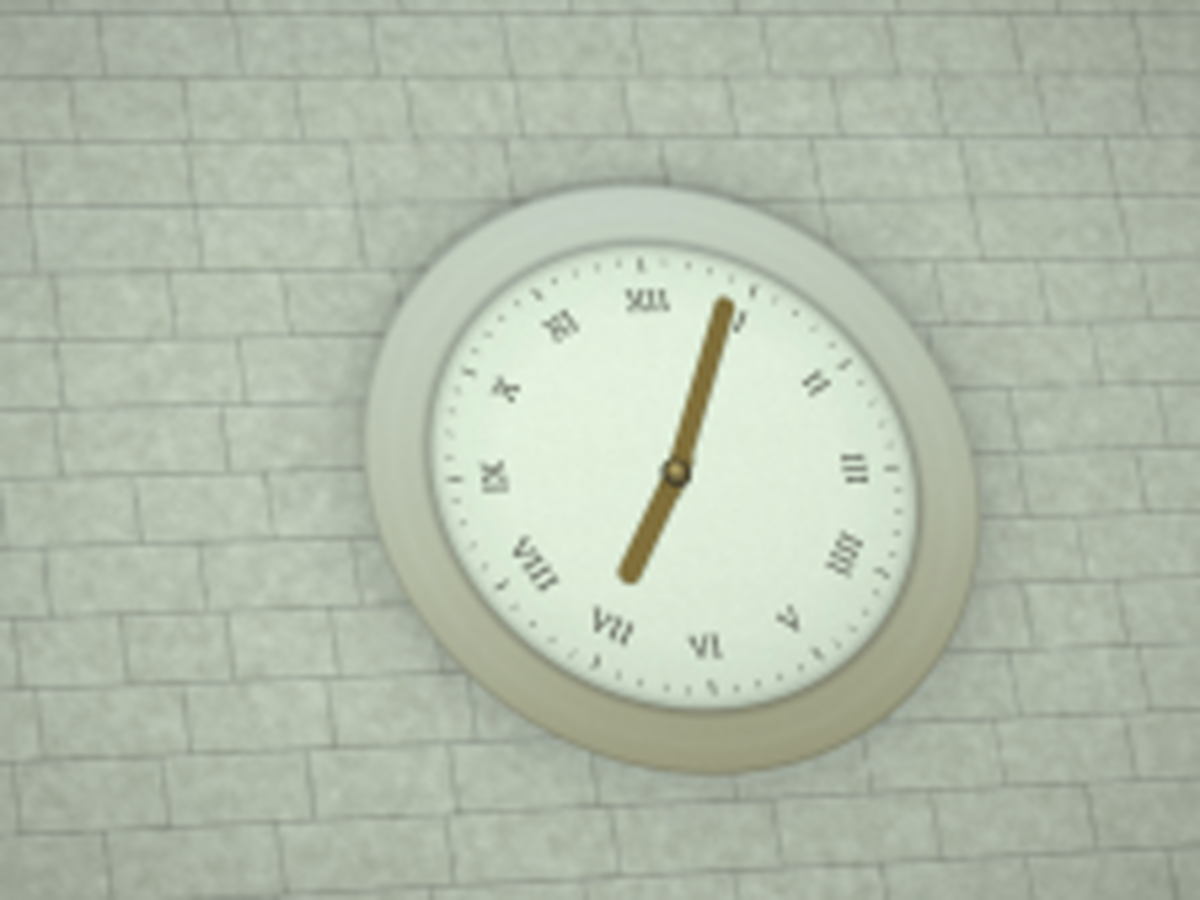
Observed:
{"hour": 7, "minute": 4}
